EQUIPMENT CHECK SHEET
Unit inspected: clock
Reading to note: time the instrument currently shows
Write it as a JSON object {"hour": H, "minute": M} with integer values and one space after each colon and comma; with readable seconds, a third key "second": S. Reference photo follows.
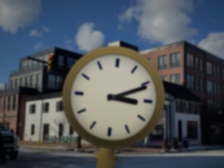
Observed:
{"hour": 3, "minute": 11}
